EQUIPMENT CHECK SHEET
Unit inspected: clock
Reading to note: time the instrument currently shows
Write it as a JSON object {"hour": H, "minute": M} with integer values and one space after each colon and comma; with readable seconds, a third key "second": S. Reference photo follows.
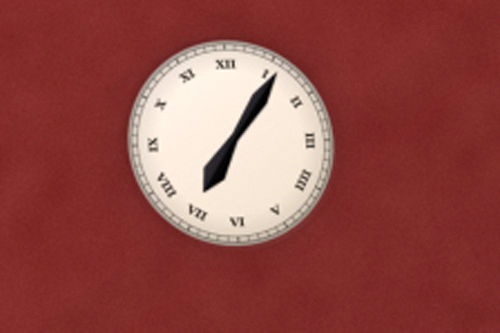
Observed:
{"hour": 7, "minute": 6}
